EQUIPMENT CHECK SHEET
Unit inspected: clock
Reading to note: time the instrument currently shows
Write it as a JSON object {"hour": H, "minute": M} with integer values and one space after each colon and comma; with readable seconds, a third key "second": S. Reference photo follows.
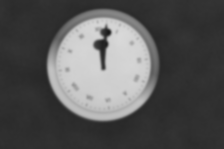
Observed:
{"hour": 12, "minute": 2}
